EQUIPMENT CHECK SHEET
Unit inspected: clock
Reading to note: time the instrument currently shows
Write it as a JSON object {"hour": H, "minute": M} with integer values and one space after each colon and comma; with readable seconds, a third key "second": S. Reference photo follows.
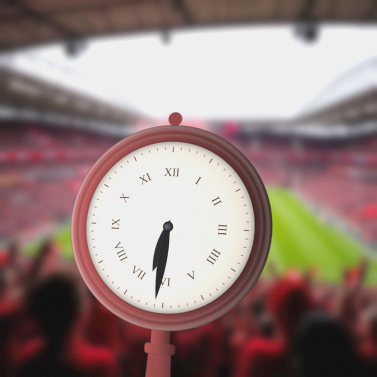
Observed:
{"hour": 6, "minute": 31}
